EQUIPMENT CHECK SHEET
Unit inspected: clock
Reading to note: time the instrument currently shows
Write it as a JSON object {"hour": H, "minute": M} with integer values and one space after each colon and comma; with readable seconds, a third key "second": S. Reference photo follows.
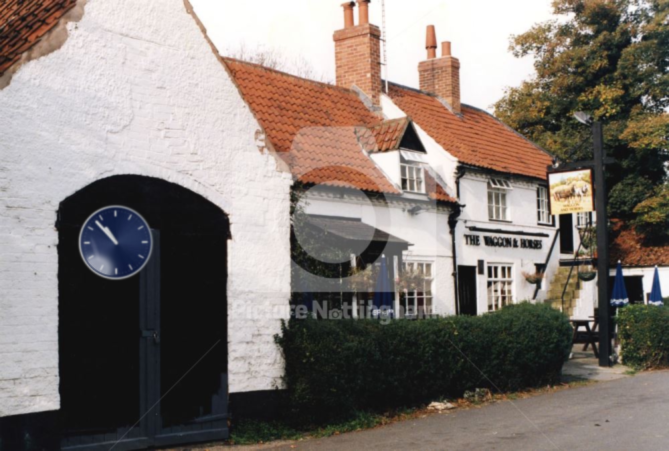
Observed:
{"hour": 10, "minute": 53}
